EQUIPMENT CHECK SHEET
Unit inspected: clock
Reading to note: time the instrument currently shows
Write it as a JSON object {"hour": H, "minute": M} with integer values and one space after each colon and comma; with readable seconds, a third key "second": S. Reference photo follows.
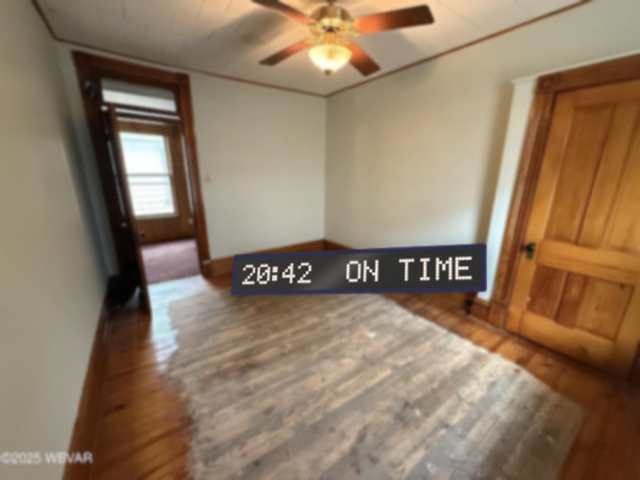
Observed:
{"hour": 20, "minute": 42}
